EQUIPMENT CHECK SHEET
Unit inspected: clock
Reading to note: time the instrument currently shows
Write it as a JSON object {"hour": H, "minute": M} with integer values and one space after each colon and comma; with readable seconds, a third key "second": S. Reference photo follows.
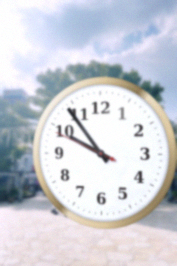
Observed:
{"hour": 9, "minute": 53, "second": 49}
